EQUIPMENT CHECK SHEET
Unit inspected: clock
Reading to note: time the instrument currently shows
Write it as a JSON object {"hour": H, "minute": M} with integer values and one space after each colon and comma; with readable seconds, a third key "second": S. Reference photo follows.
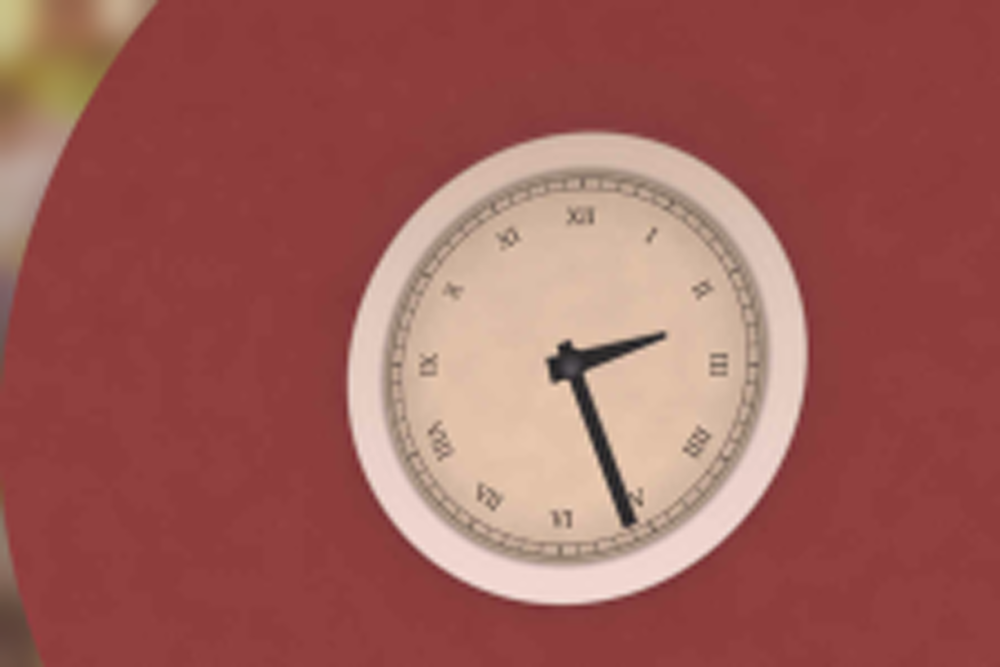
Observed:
{"hour": 2, "minute": 26}
